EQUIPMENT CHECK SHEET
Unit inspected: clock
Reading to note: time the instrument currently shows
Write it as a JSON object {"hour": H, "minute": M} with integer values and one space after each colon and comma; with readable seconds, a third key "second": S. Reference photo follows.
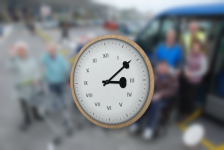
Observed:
{"hour": 3, "minute": 9}
